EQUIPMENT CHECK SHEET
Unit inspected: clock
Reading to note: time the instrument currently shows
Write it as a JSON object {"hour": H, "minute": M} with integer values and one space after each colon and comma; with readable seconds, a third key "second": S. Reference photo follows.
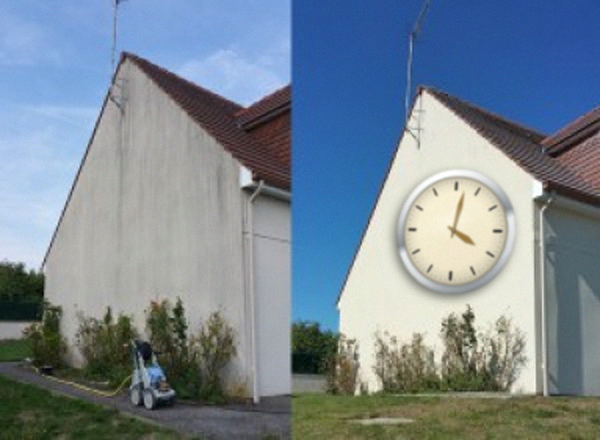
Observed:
{"hour": 4, "minute": 2}
